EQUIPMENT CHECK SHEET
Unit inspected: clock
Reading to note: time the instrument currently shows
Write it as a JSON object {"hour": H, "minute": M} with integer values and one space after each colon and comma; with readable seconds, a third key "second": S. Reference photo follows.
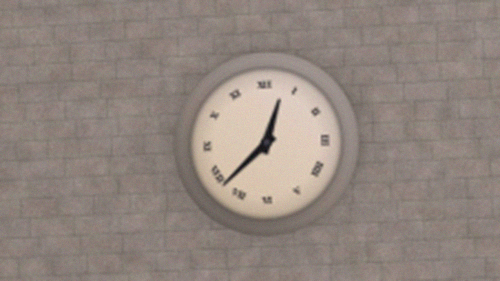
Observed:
{"hour": 12, "minute": 38}
